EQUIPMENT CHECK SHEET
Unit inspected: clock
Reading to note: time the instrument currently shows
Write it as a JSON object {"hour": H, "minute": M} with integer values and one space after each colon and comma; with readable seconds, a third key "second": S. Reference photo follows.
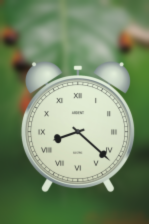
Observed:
{"hour": 8, "minute": 22}
